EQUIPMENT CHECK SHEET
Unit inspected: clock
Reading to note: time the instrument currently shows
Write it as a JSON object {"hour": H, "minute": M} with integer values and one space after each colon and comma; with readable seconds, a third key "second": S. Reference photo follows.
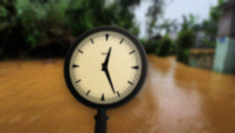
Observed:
{"hour": 12, "minute": 26}
